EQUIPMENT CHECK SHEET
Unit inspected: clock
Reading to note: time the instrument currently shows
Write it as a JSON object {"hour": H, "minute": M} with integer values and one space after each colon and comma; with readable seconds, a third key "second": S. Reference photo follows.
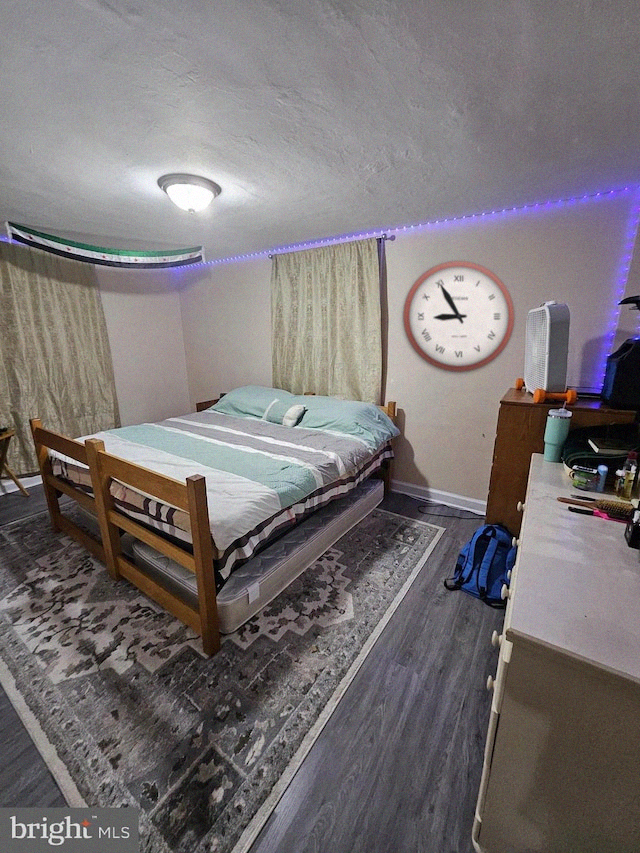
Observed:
{"hour": 8, "minute": 55}
